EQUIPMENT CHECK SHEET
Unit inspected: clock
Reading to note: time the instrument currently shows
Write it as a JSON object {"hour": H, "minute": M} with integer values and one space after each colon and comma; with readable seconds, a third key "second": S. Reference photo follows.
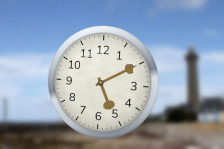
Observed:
{"hour": 5, "minute": 10}
